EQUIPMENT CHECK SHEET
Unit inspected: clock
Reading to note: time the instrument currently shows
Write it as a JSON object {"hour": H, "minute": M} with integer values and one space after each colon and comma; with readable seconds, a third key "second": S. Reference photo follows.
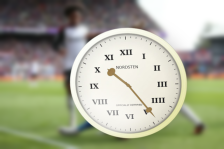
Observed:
{"hour": 10, "minute": 24}
